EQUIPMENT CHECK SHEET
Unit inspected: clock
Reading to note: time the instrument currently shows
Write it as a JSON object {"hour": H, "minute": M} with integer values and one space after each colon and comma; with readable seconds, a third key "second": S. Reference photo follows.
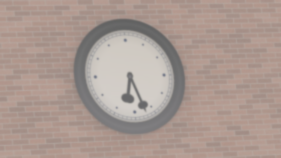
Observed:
{"hour": 6, "minute": 27}
